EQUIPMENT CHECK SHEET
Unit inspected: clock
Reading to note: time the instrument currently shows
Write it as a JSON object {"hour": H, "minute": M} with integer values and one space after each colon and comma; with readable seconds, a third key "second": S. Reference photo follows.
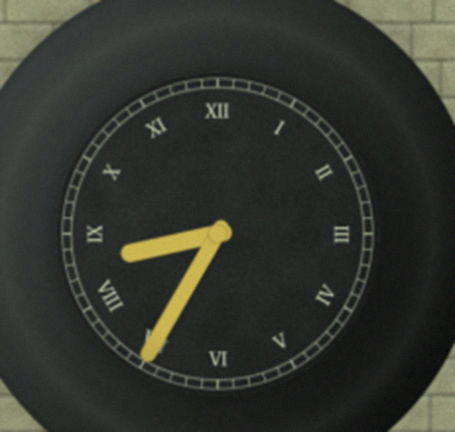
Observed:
{"hour": 8, "minute": 35}
